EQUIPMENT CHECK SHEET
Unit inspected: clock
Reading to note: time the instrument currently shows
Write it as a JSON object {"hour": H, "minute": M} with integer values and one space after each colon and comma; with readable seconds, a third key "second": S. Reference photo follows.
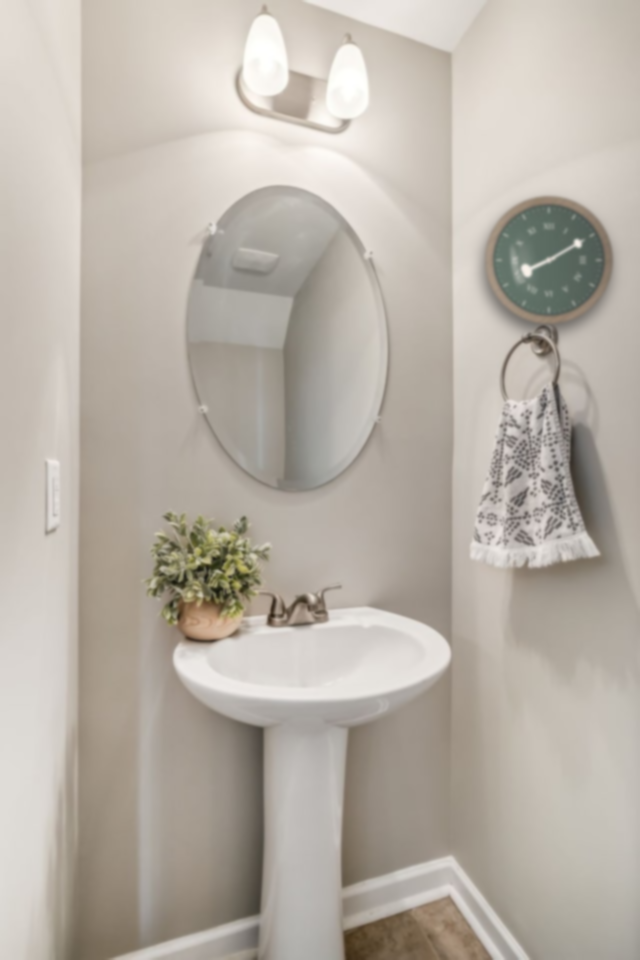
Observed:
{"hour": 8, "minute": 10}
